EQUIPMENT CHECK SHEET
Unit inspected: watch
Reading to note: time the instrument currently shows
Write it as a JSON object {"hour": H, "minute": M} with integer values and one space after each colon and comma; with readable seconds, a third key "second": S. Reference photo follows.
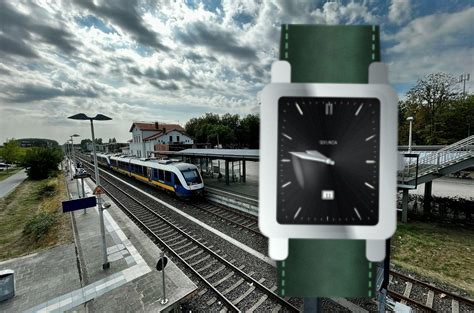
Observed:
{"hour": 9, "minute": 47}
